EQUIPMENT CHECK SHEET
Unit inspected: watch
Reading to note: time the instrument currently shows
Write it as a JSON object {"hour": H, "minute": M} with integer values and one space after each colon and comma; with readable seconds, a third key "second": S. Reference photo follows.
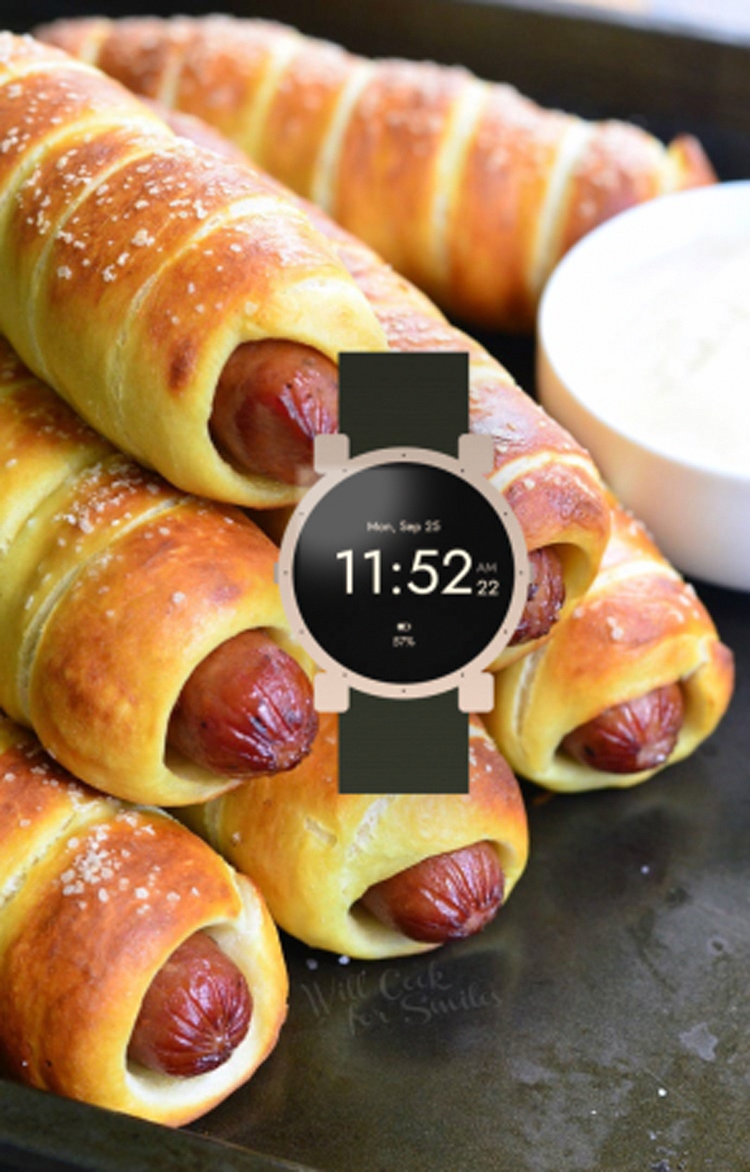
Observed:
{"hour": 11, "minute": 52, "second": 22}
